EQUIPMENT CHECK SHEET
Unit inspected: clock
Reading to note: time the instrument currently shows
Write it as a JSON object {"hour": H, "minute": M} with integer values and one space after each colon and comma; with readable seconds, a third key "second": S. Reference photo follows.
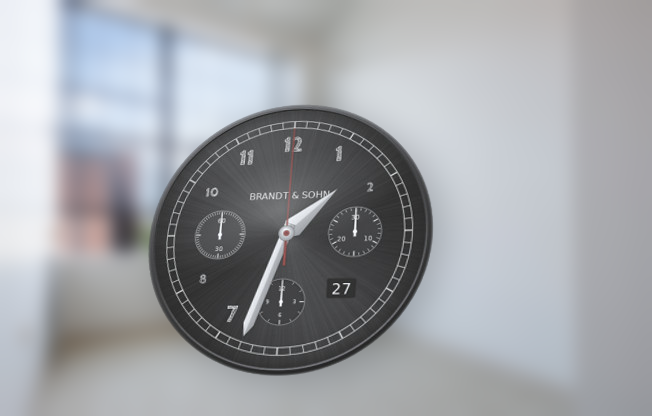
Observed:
{"hour": 1, "minute": 33}
